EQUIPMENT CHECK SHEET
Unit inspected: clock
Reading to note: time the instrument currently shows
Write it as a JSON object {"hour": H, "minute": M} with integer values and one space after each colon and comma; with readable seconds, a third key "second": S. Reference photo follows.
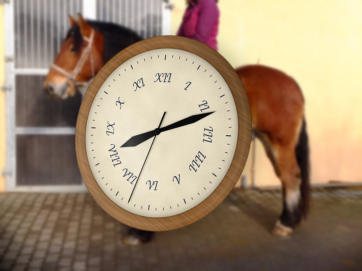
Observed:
{"hour": 8, "minute": 11, "second": 33}
